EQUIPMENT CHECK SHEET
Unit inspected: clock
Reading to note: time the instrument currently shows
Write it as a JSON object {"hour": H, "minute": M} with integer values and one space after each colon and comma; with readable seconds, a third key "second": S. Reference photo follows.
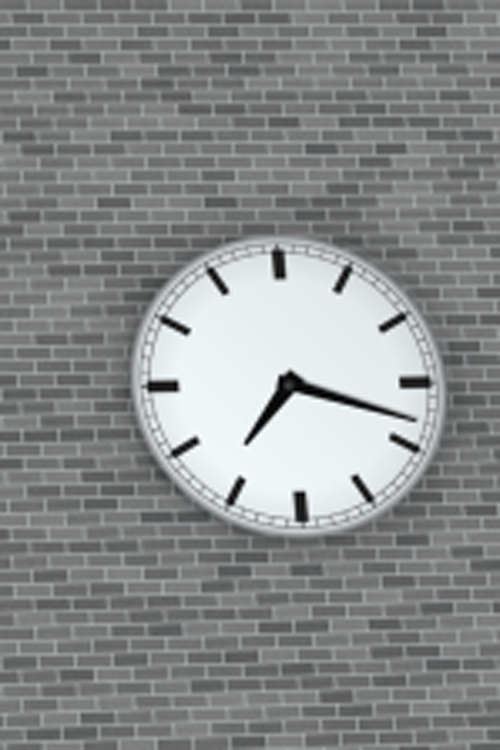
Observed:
{"hour": 7, "minute": 18}
